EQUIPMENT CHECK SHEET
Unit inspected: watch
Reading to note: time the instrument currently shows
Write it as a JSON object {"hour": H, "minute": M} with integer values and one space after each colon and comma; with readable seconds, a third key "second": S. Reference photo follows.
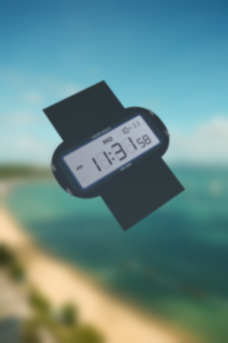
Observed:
{"hour": 11, "minute": 31, "second": 58}
